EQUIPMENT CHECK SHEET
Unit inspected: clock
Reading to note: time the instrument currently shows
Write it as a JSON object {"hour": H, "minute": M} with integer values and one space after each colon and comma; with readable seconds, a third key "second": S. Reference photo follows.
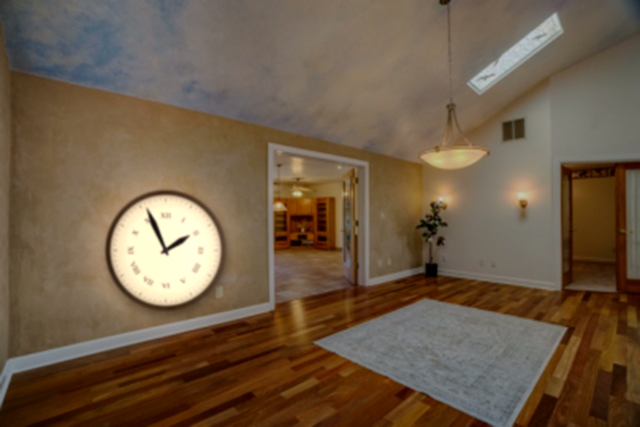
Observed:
{"hour": 1, "minute": 56}
